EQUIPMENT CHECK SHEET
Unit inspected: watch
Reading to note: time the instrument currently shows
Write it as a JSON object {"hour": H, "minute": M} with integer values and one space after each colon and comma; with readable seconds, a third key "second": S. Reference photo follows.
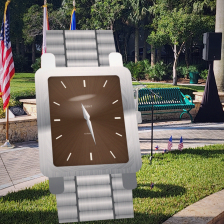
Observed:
{"hour": 11, "minute": 28}
